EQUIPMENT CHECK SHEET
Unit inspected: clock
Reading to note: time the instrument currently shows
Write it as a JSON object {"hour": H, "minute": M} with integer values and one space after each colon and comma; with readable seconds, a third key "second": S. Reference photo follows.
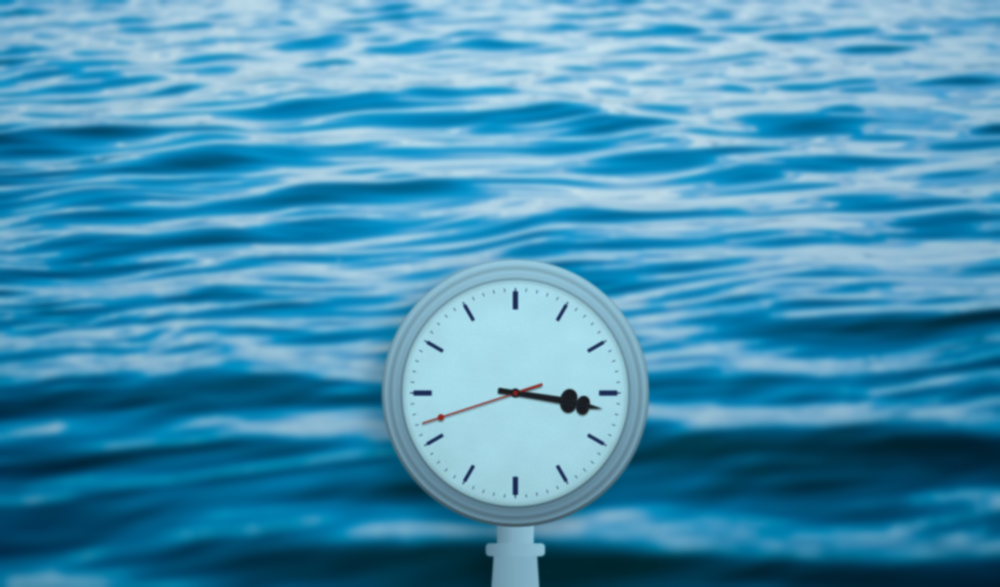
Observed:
{"hour": 3, "minute": 16, "second": 42}
